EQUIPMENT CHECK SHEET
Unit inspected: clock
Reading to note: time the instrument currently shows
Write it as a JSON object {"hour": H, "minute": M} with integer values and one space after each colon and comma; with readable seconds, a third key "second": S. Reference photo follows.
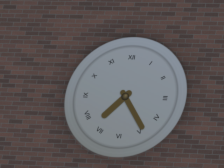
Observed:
{"hour": 7, "minute": 24}
